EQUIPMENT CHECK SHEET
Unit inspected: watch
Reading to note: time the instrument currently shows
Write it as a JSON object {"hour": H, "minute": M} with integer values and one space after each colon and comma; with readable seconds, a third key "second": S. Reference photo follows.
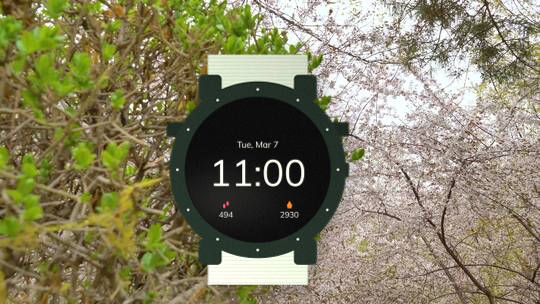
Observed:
{"hour": 11, "minute": 0}
